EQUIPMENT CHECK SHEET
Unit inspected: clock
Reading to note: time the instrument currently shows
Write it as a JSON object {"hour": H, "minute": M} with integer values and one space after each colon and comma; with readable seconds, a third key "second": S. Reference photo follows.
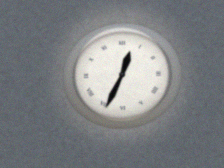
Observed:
{"hour": 12, "minute": 34}
